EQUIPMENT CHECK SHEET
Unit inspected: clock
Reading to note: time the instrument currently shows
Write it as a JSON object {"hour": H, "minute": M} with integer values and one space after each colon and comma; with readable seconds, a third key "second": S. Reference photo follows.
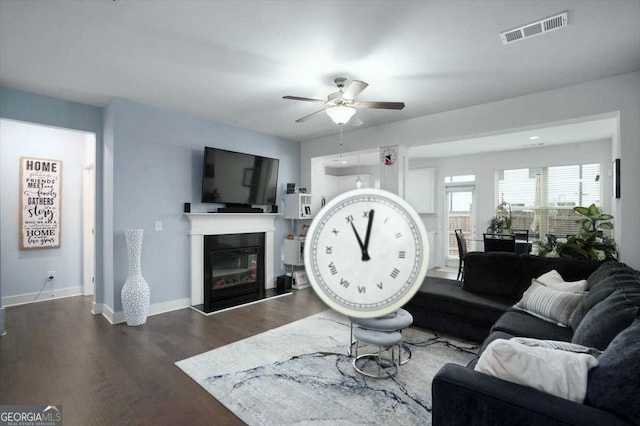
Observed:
{"hour": 11, "minute": 1}
